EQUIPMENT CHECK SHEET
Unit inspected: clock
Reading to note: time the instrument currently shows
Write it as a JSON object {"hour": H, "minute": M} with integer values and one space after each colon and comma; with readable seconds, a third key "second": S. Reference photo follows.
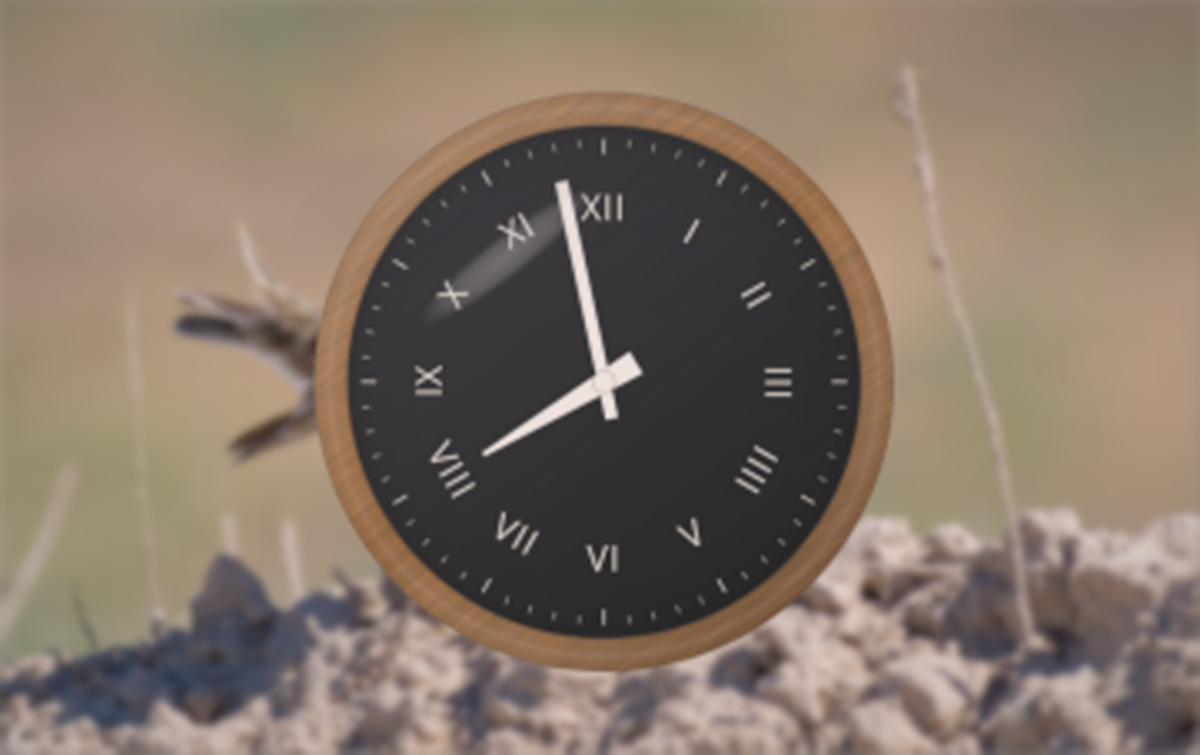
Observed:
{"hour": 7, "minute": 58}
